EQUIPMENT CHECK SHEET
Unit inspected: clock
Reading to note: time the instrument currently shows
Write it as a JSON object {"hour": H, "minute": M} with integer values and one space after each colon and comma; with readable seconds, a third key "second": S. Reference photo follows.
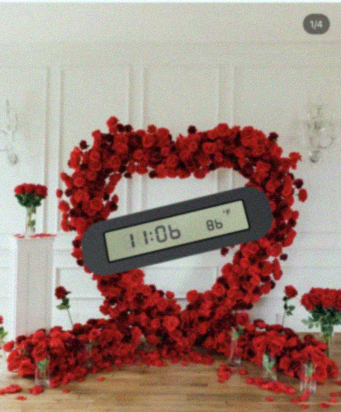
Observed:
{"hour": 11, "minute": 6}
